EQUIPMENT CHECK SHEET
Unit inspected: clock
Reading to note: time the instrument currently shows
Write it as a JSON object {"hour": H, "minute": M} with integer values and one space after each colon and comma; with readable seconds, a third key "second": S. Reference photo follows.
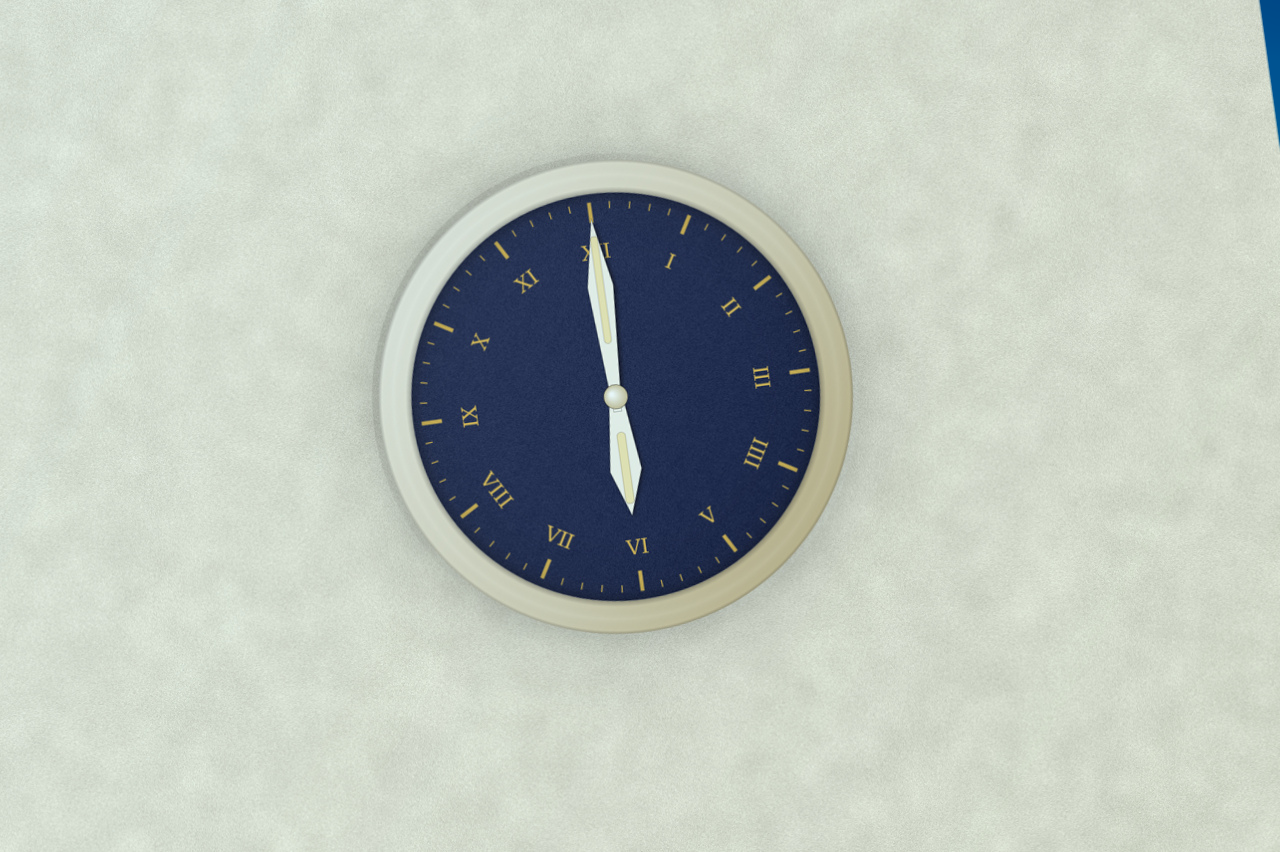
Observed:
{"hour": 6, "minute": 0}
